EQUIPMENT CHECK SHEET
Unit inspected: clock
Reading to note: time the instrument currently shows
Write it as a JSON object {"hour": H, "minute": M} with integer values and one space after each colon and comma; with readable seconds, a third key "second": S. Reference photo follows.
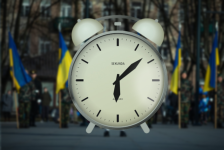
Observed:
{"hour": 6, "minute": 8}
